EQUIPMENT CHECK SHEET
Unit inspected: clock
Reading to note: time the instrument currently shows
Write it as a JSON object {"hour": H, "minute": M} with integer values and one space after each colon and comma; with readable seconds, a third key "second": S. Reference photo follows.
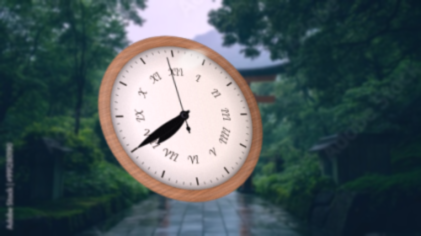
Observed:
{"hour": 7, "minute": 39, "second": 59}
